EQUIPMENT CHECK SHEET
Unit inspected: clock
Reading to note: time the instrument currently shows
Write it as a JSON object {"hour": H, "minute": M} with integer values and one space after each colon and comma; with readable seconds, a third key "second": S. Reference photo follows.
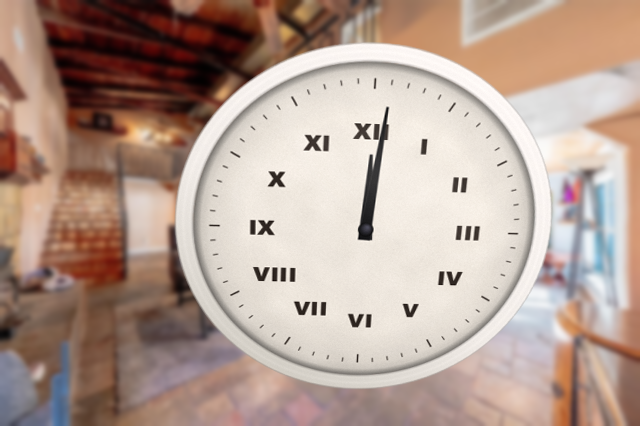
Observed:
{"hour": 12, "minute": 1}
